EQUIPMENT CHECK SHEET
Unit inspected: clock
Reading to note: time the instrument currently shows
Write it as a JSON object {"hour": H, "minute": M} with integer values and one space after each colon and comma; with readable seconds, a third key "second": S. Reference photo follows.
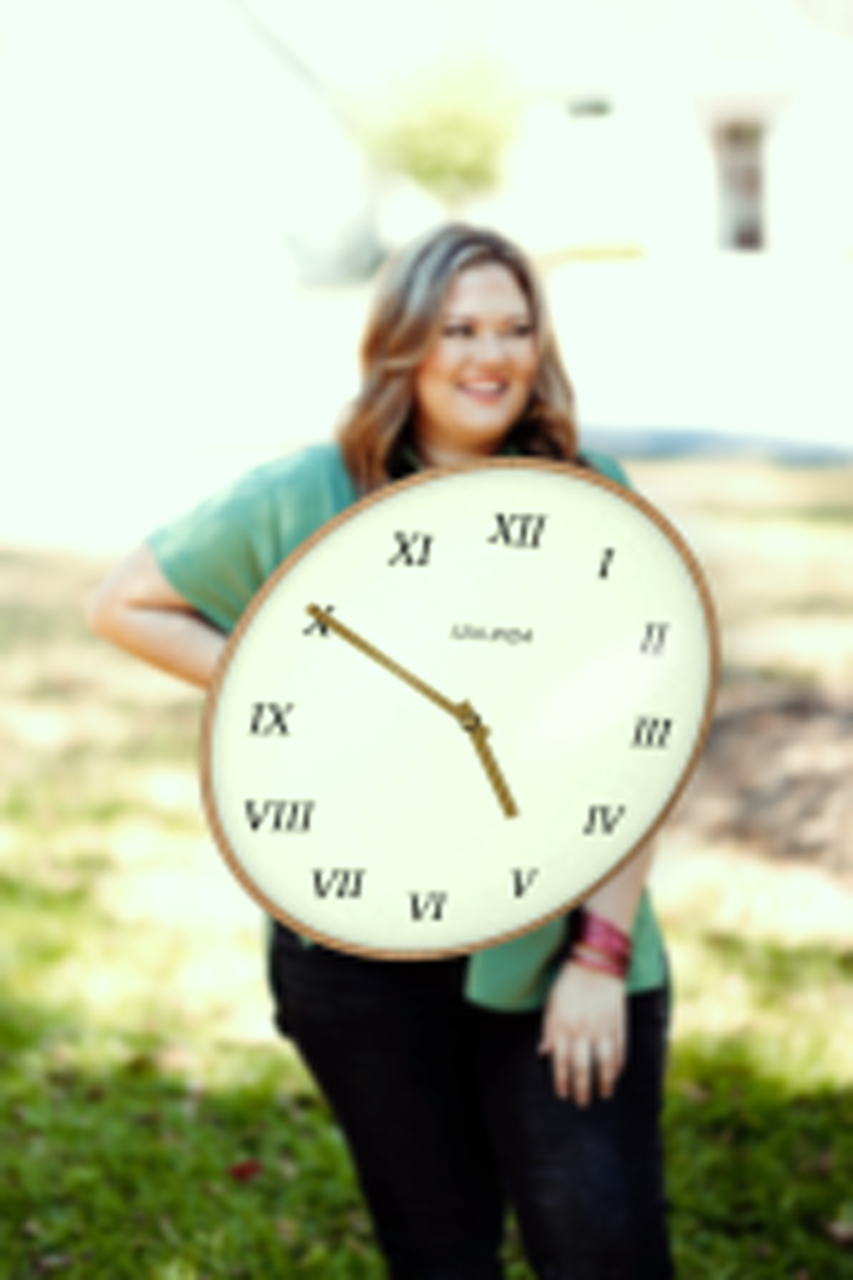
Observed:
{"hour": 4, "minute": 50}
